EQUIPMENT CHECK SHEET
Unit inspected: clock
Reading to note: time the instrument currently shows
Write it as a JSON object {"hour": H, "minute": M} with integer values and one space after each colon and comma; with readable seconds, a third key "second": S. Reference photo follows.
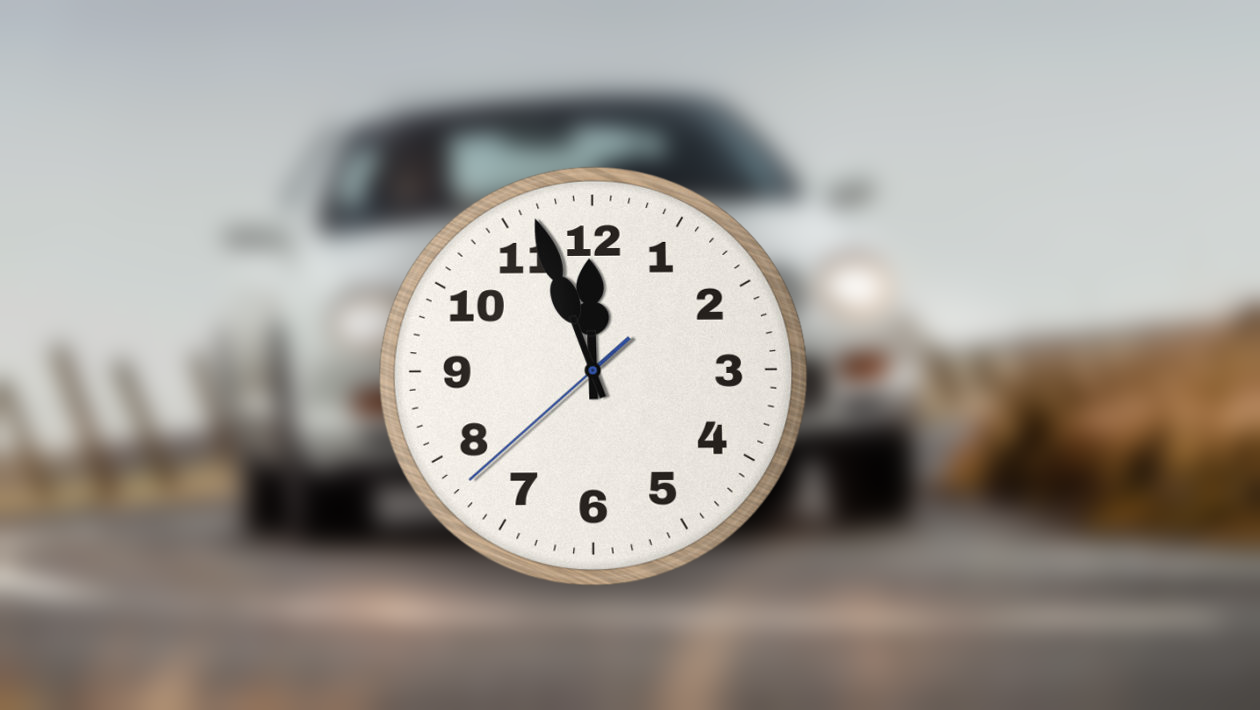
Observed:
{"hour": 11, "minute": 56, "second": 38}
